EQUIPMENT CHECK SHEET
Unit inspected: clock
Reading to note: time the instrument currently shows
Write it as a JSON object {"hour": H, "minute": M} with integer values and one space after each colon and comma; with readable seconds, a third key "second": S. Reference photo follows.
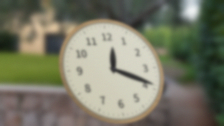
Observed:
{"hour": 12, "minute": 19}
